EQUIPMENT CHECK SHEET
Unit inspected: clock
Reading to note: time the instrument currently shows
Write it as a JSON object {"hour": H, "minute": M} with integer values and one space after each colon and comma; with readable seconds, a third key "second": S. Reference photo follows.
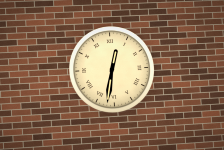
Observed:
{"hour": 12, "minute": 32}
